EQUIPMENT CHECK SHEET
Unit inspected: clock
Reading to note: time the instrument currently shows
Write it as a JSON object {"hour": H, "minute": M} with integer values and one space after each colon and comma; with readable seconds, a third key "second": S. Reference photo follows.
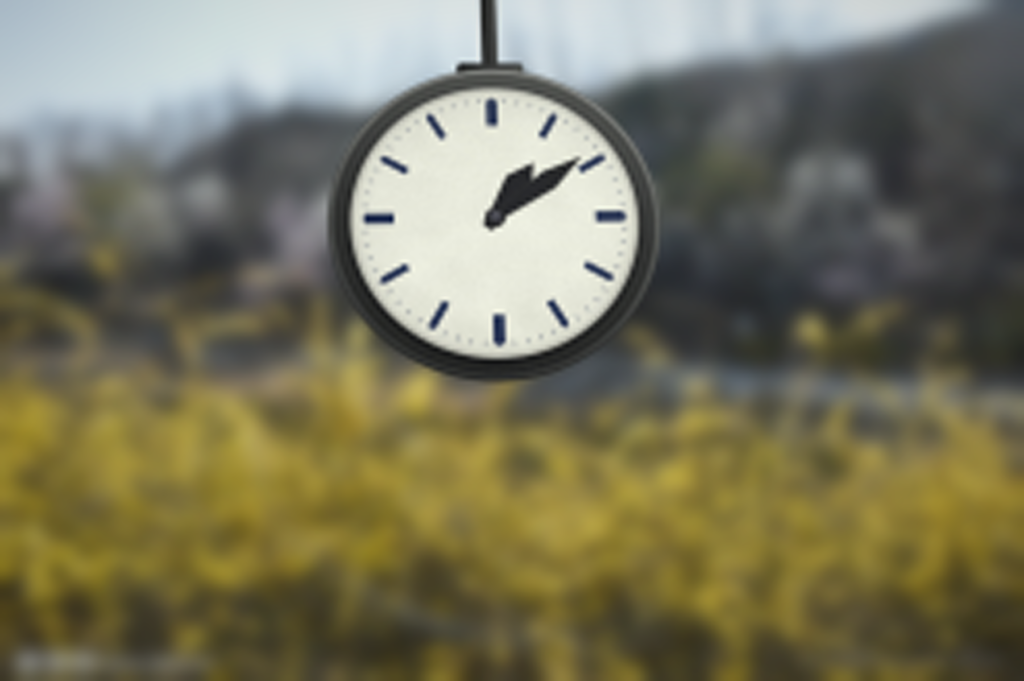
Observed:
{"hour": 1, "minute": 9}
